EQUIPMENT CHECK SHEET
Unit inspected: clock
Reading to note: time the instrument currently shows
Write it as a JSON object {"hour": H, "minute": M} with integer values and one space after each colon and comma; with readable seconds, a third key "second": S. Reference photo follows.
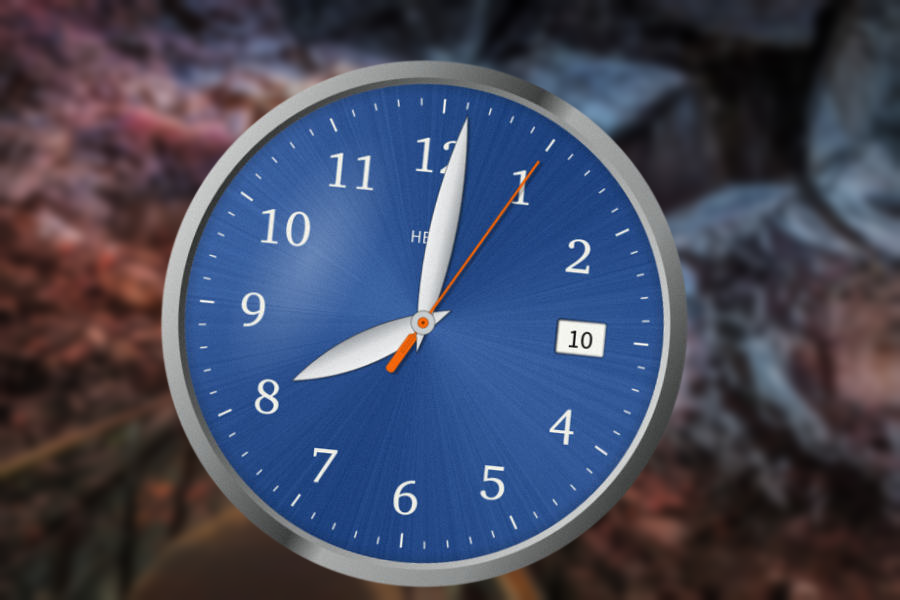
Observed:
{"hour": 8, "minute": 1, "second": 5}
